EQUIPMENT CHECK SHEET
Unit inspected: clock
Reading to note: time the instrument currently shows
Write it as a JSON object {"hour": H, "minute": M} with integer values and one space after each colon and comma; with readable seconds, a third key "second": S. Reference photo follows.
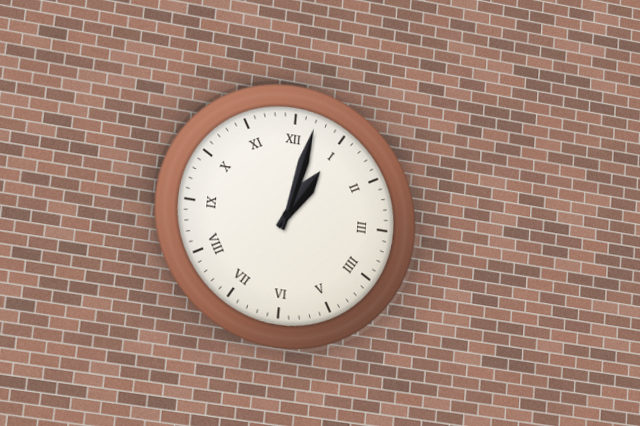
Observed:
{"hour": 1, "minute": 2}
